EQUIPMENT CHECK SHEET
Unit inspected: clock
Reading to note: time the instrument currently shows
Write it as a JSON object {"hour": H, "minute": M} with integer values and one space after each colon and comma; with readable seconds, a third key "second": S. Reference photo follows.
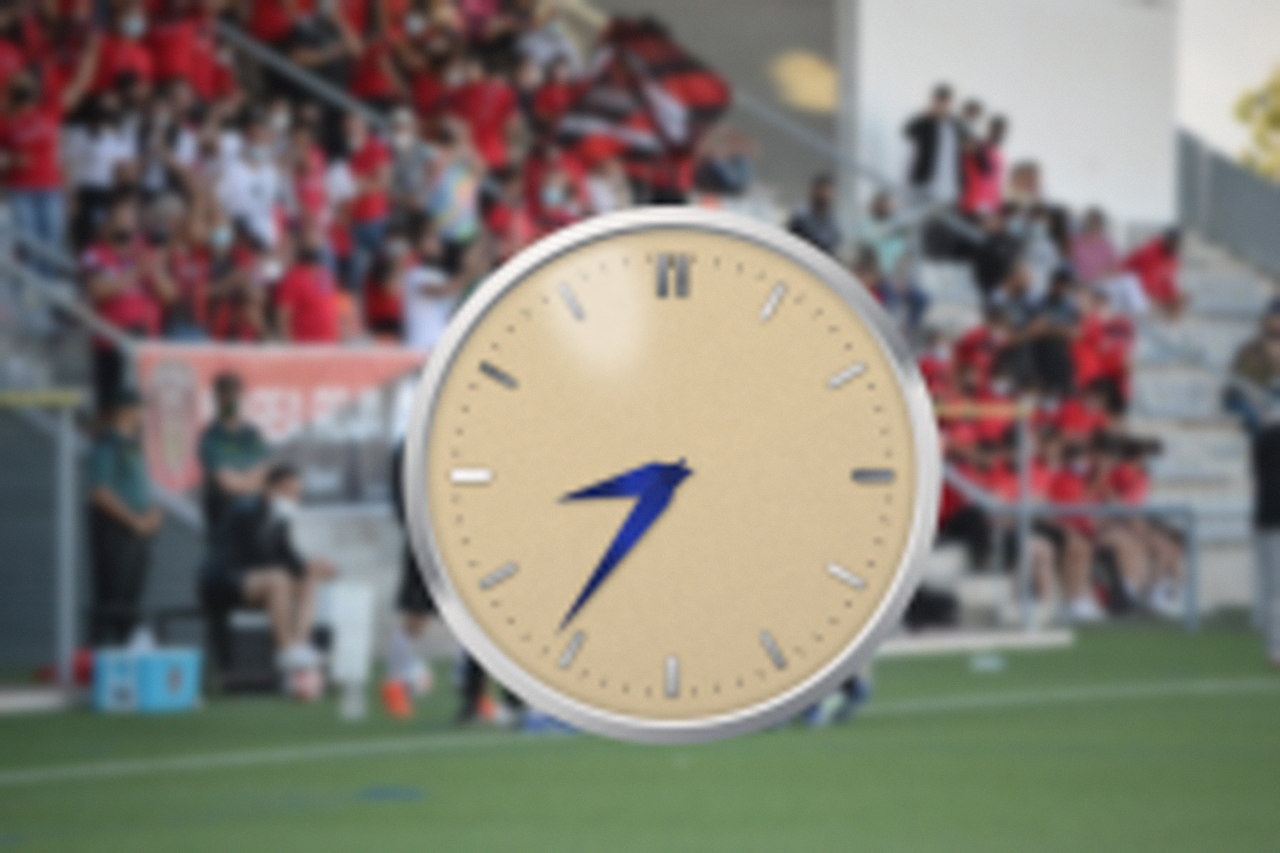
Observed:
{"hour": 8, "minute": 36}
